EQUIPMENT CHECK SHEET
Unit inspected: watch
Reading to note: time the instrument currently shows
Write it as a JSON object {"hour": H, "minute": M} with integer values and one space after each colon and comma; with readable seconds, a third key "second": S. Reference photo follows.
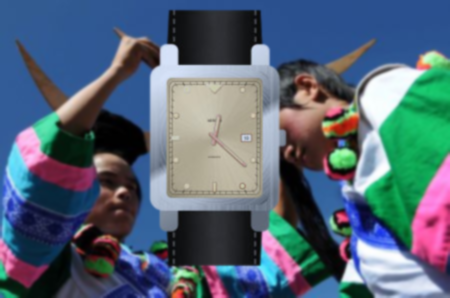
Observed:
{"hour": 12, "minute": 22}
